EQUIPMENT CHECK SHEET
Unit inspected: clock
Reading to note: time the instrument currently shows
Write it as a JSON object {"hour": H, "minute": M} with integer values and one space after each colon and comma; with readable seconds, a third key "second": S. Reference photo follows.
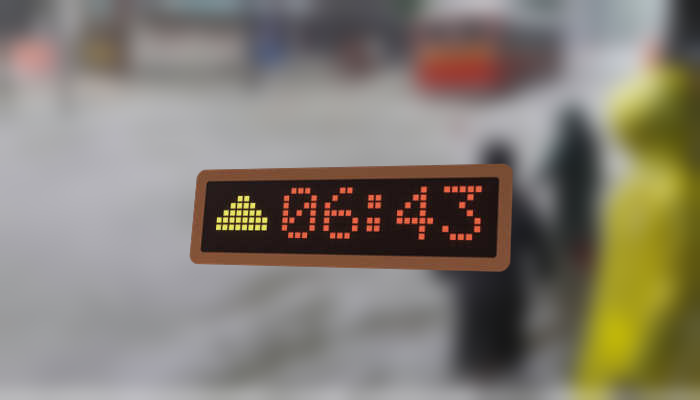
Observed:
{"hour": 6, "minute": 43}
